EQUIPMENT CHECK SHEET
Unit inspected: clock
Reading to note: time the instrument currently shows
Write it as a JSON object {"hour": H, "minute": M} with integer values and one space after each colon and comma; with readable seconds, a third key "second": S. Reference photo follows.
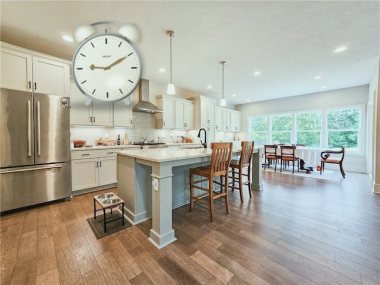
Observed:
{"hour": 9, "minute": 10}
